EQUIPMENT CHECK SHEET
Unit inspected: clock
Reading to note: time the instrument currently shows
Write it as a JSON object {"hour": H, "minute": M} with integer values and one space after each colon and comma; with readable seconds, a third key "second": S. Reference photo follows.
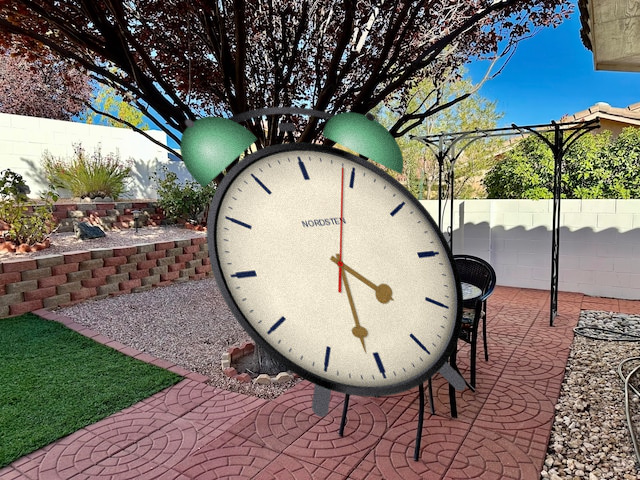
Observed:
{"hour": 4, "minute": 31, "second": 4}
